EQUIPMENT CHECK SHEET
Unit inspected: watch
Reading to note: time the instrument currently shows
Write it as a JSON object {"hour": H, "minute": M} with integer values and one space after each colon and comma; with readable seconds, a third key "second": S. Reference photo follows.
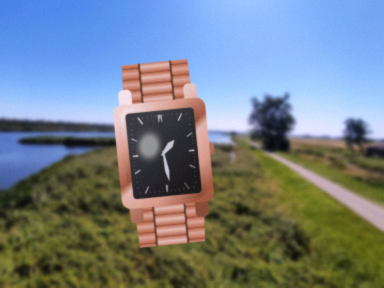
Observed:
{"hour": 1, "minute": 29}
